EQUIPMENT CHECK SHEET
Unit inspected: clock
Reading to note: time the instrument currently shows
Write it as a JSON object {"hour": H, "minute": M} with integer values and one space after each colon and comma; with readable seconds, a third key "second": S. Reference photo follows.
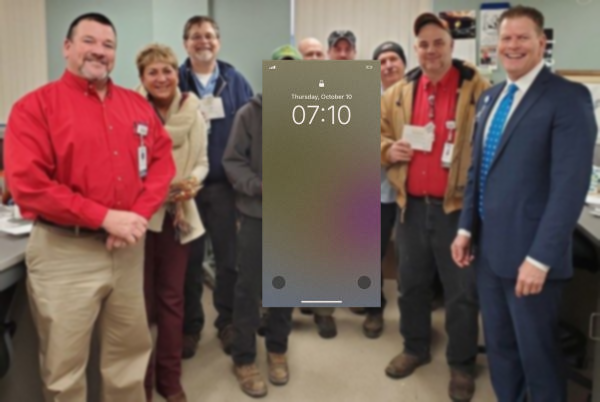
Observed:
{"hour": 7, "minute": 10}
